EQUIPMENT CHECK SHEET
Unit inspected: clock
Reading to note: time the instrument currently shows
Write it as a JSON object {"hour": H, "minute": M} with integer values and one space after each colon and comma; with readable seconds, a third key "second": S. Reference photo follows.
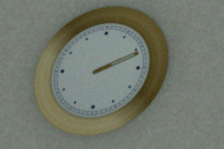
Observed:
{"hour": 2, "minute": 11}
